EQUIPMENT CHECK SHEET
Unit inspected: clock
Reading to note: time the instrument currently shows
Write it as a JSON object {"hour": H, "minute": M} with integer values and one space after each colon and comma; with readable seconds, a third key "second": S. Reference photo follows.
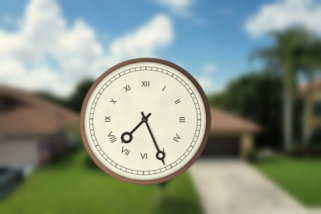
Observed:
{"hour": 7, "minute": 26}
